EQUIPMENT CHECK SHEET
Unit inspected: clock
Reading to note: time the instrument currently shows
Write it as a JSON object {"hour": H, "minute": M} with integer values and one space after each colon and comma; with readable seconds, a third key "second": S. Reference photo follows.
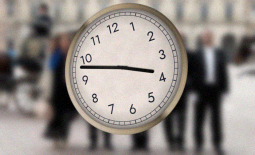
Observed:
{"hour": 3, "minute": 48}
